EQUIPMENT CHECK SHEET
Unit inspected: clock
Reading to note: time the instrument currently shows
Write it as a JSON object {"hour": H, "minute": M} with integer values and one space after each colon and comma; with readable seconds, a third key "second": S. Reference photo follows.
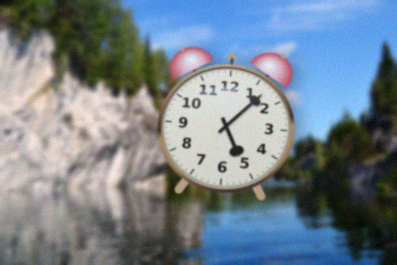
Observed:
{"hour": 5, "minute": 7}
